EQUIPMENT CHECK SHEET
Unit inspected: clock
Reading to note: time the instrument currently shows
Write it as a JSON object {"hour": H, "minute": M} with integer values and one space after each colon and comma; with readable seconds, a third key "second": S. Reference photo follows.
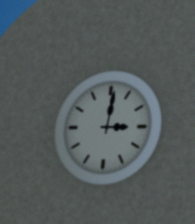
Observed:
{"hour": 3, "minute": 1}
